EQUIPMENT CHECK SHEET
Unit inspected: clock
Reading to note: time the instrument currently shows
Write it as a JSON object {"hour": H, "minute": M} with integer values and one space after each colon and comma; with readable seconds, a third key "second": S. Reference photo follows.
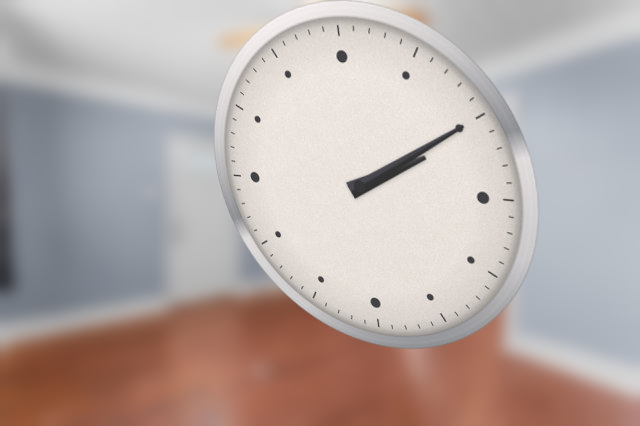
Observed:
{"hour": 2, "minute": 10}
